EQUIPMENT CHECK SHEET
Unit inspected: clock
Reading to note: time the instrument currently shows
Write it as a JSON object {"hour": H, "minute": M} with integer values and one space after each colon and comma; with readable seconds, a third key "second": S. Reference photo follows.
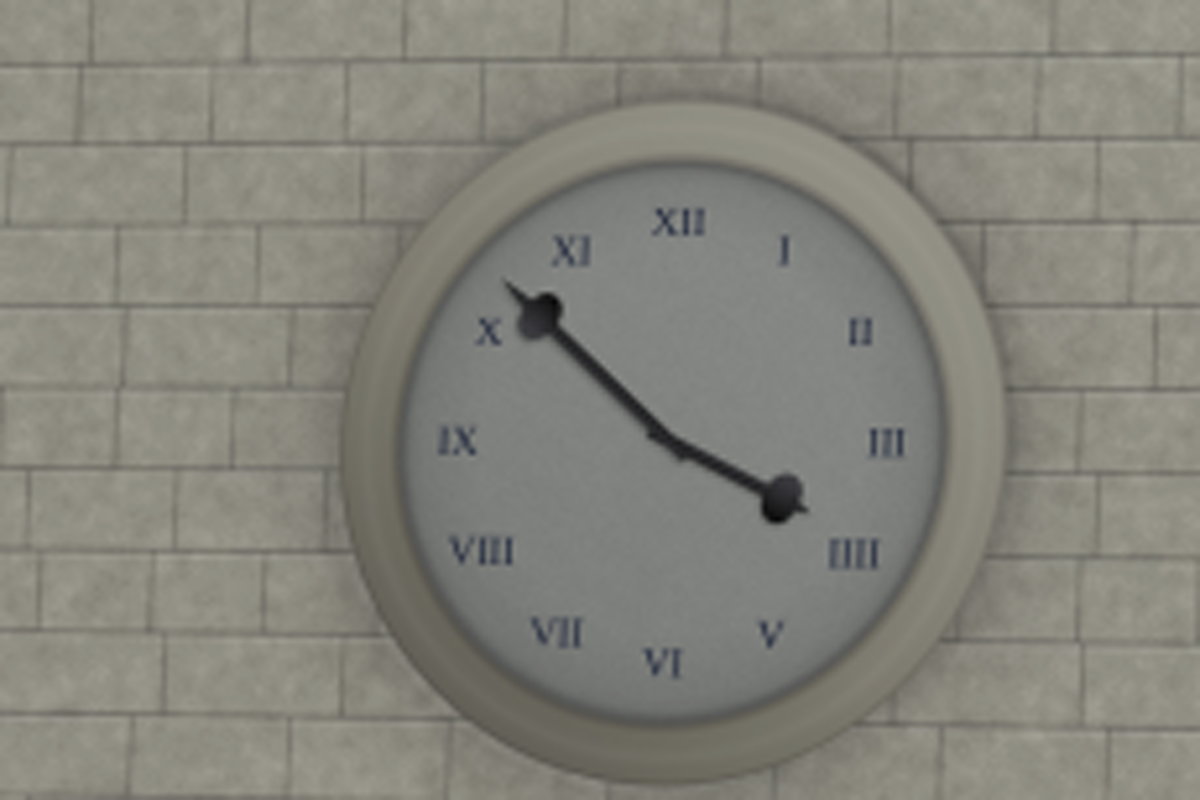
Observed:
{"hour": 3, "minute": 52}
